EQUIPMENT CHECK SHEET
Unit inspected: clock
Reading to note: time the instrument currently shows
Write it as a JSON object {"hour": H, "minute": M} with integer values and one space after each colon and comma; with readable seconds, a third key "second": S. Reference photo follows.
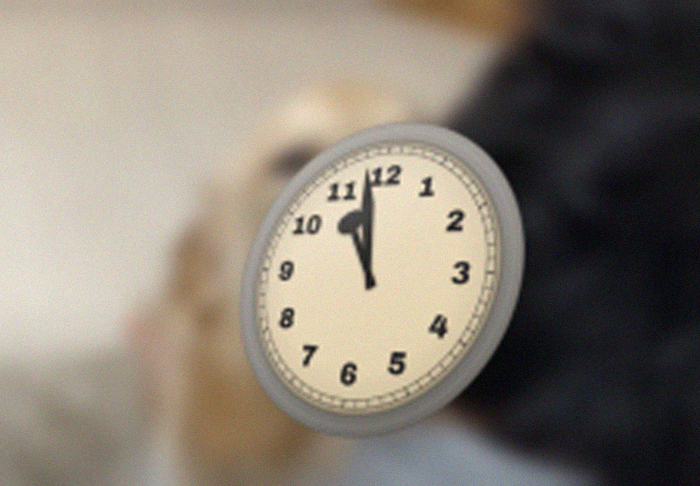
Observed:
{"hour": 10, "minute": 58}
